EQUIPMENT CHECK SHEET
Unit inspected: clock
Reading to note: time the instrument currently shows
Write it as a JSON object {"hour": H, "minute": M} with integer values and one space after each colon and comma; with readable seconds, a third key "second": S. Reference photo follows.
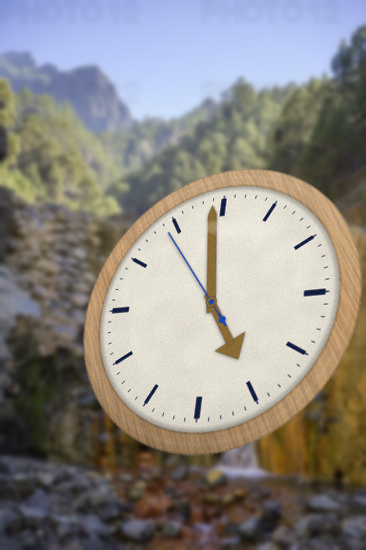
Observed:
{"hour": 4, "minute": 58, "second": 54}
